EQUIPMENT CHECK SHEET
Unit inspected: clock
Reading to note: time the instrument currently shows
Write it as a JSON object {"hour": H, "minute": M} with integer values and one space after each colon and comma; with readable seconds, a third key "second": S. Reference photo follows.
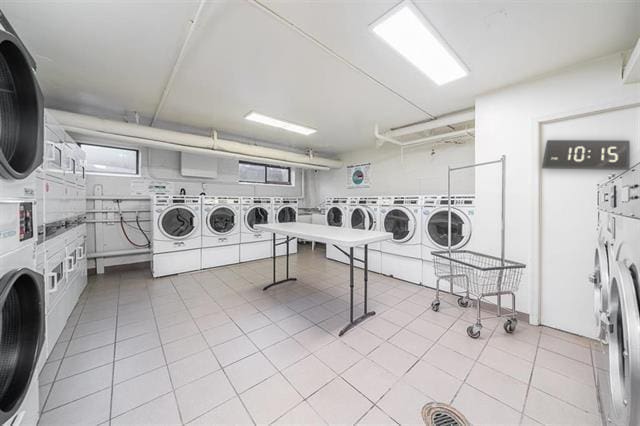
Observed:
{"hour": 10, "minute": 15}
